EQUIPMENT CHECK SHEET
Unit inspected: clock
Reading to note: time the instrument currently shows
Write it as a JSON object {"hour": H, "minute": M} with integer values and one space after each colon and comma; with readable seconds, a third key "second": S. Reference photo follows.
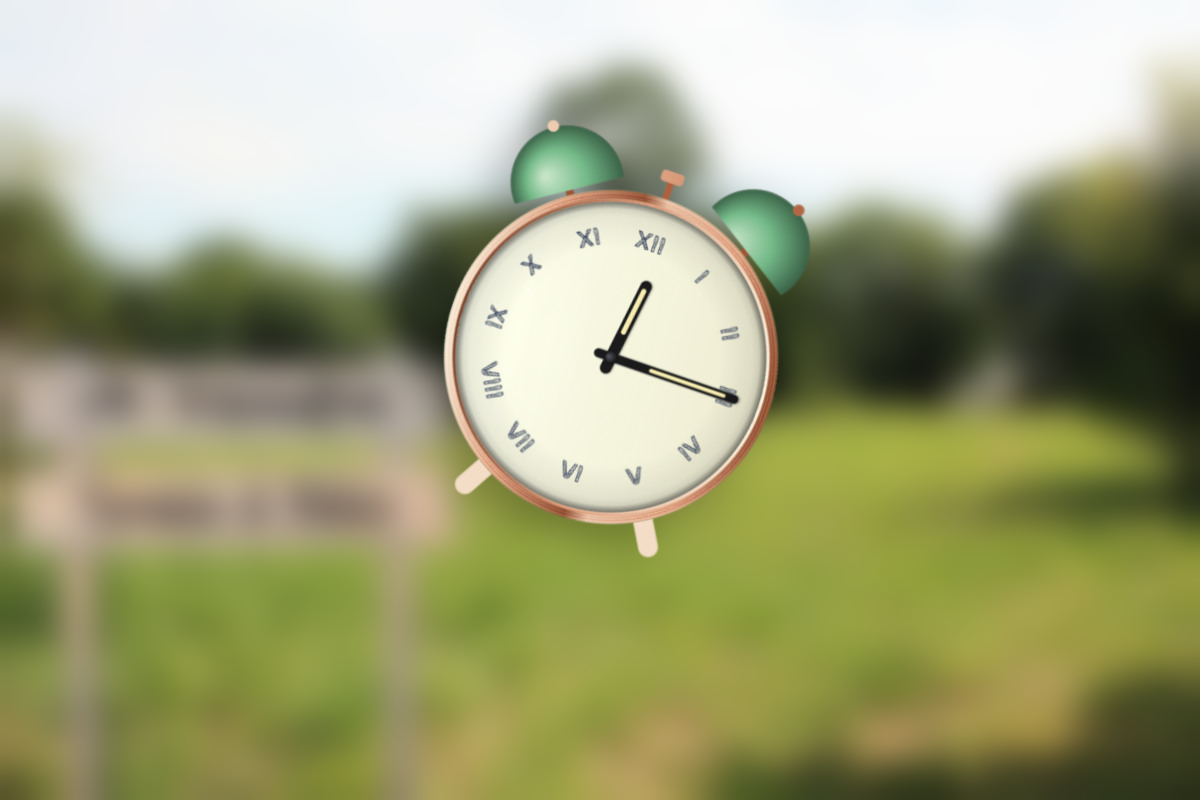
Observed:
{"hour": 12, "minute": 15}
